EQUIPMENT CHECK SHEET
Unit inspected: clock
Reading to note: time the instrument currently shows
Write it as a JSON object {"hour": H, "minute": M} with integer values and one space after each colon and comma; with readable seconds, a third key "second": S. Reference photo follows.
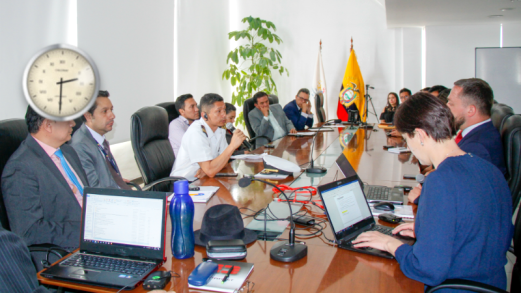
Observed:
{"hour": 2, "minute": 30}
